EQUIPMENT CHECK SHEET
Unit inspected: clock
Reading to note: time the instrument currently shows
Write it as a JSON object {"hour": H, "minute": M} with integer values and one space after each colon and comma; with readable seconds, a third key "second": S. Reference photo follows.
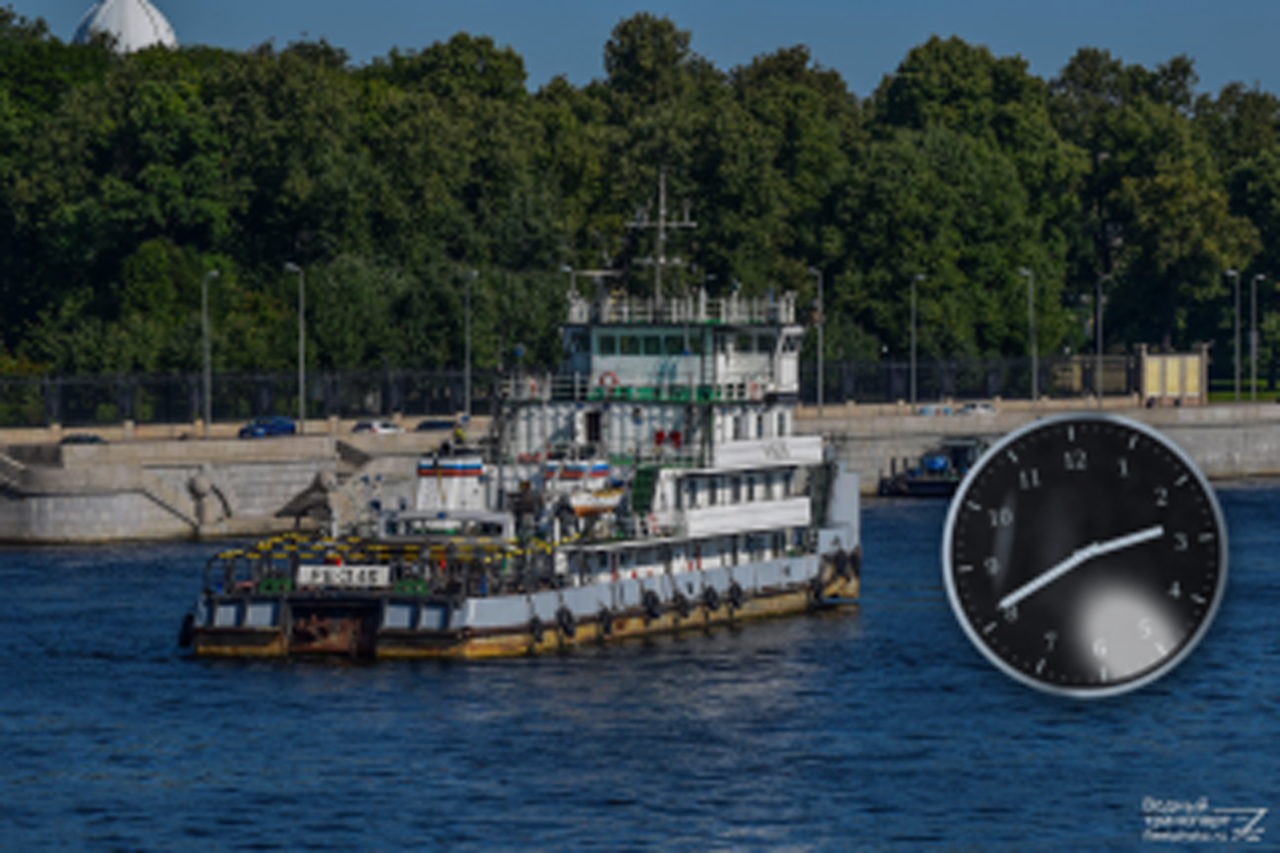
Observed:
{"hour": 2, "minute": 41}
